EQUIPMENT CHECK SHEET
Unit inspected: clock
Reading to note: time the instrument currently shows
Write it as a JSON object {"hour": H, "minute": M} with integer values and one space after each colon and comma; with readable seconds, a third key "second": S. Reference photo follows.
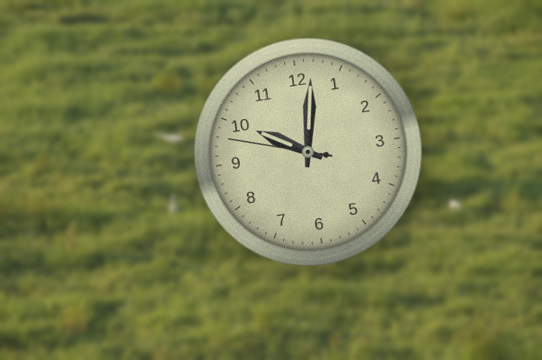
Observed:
{"hour": 10, "minute": 1, "second": 48}
